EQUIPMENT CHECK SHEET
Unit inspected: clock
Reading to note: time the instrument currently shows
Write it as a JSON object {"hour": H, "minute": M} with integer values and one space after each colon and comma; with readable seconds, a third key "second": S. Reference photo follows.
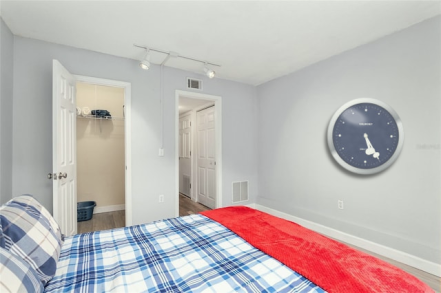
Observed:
{"hour": 5, "minute": 25}
